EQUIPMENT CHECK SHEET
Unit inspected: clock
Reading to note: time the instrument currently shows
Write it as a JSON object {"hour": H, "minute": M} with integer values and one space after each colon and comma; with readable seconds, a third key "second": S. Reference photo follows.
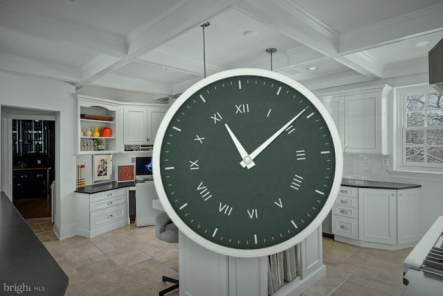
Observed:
{"hour": 11, "minute": 9}
